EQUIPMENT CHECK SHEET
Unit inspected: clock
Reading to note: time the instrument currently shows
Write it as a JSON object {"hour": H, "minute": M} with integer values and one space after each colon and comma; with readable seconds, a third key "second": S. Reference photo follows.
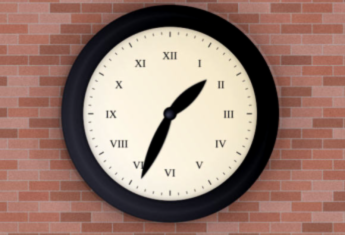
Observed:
{"hour": 1, "minute": 34}
